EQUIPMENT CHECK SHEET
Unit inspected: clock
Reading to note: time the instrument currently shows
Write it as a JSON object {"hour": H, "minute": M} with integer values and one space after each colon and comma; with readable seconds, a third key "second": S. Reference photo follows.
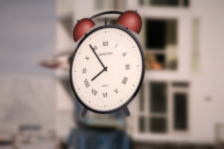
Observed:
{"hour": 7, "minute": 54}
